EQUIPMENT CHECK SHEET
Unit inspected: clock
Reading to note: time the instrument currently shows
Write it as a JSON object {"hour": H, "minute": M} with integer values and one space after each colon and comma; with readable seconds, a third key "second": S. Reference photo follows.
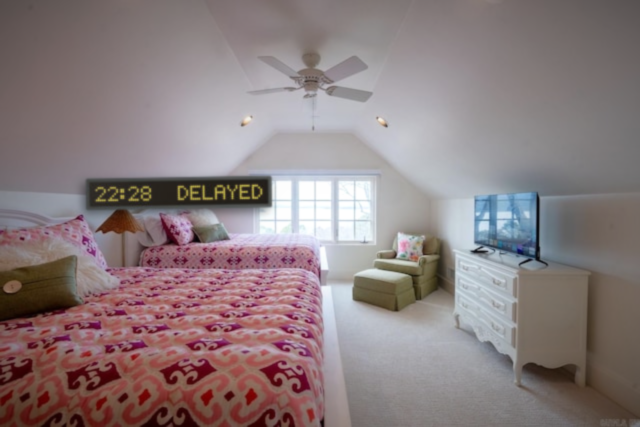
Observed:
{"hour": 22, "minute": 28}
